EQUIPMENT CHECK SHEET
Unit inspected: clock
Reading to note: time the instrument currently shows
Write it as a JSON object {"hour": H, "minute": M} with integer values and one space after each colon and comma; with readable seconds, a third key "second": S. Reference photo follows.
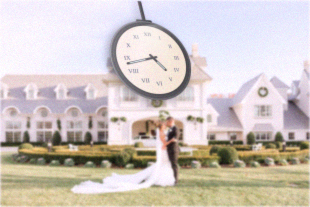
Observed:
{"hour": 4, "minute": 43}
